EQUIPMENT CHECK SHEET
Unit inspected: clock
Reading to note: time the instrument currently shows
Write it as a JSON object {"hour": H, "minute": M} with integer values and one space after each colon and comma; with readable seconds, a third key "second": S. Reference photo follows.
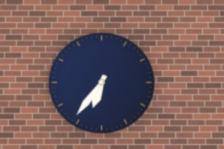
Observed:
{"hour": 6, "minute": 36}
